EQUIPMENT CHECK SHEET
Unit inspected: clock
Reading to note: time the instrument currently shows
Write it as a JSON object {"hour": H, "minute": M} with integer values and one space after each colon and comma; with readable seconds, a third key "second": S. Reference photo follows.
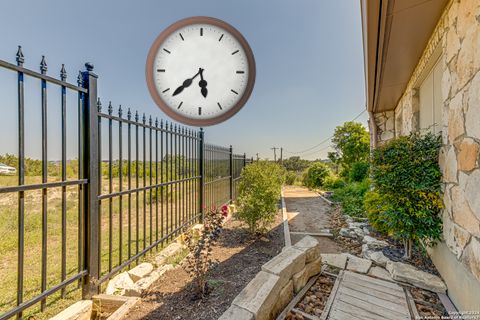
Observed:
{"hour": 5, "minute": 38}
